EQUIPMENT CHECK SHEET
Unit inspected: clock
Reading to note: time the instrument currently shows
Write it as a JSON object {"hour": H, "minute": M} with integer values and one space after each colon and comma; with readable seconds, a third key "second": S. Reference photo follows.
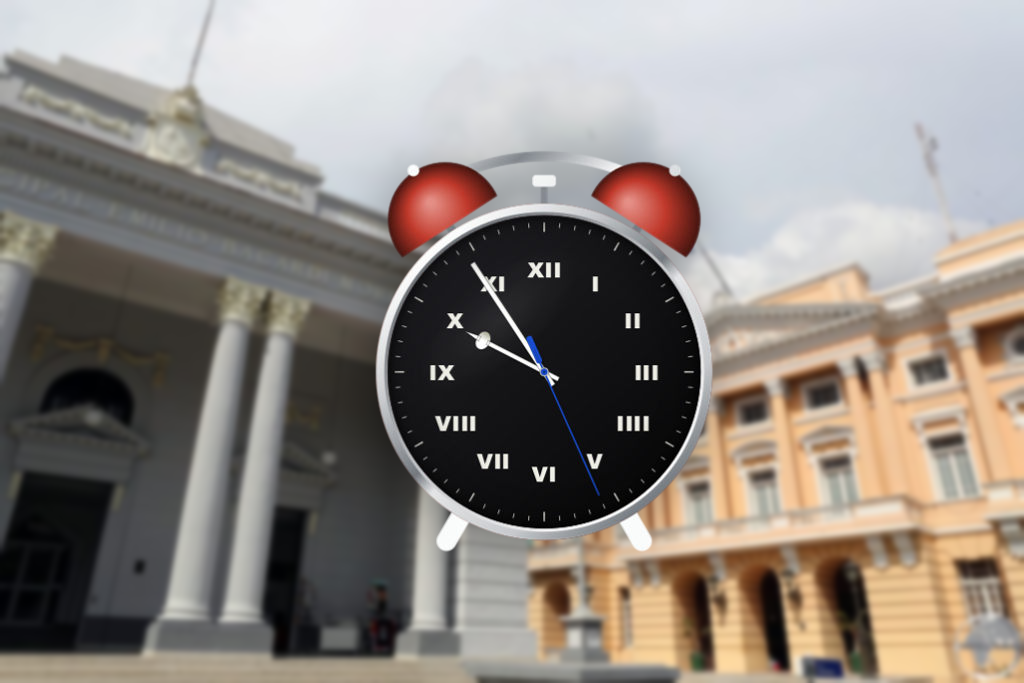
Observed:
{"hour": 9, "minute": 54, "second": 26}
